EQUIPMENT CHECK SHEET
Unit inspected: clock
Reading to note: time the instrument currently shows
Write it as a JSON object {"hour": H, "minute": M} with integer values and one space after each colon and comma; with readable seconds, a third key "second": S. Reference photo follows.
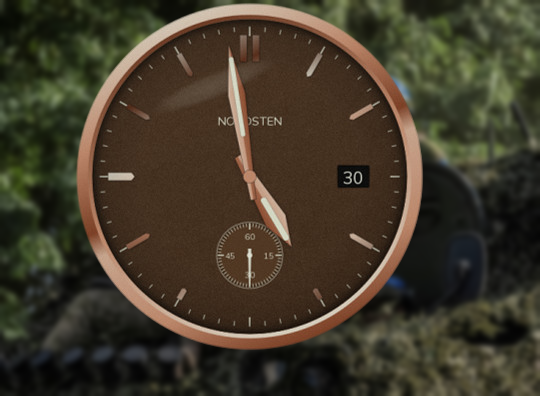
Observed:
{"hour": 4, "minute": 58, "second": 30}
